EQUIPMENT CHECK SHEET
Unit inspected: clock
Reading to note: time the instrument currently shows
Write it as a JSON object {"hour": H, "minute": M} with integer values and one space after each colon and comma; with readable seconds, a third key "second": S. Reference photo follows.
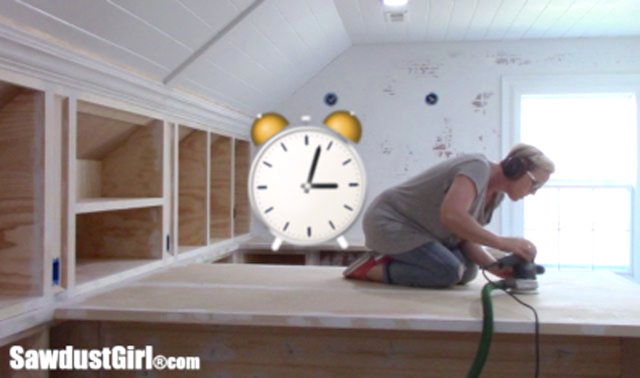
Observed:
{"hour": 3, "minute": 3}
